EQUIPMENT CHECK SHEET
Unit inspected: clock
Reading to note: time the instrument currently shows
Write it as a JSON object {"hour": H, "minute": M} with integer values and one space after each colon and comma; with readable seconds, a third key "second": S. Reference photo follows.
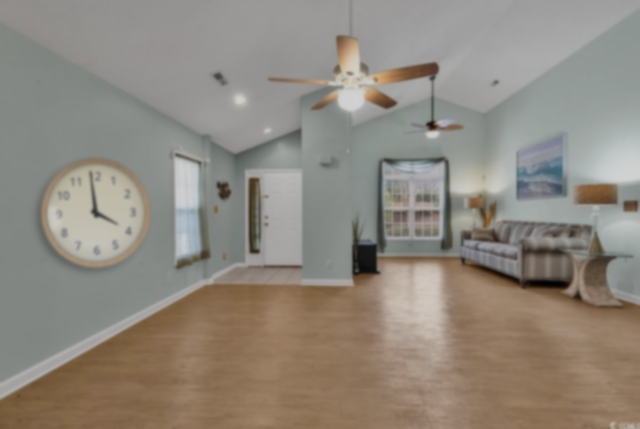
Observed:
{"hour": 3, "minute": 59}
